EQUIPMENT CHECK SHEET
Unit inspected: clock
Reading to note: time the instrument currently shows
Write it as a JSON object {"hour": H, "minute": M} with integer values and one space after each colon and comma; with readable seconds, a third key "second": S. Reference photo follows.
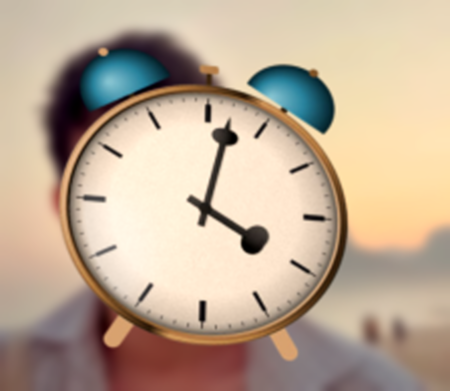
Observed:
{"hour": 4, "minute": 2}
